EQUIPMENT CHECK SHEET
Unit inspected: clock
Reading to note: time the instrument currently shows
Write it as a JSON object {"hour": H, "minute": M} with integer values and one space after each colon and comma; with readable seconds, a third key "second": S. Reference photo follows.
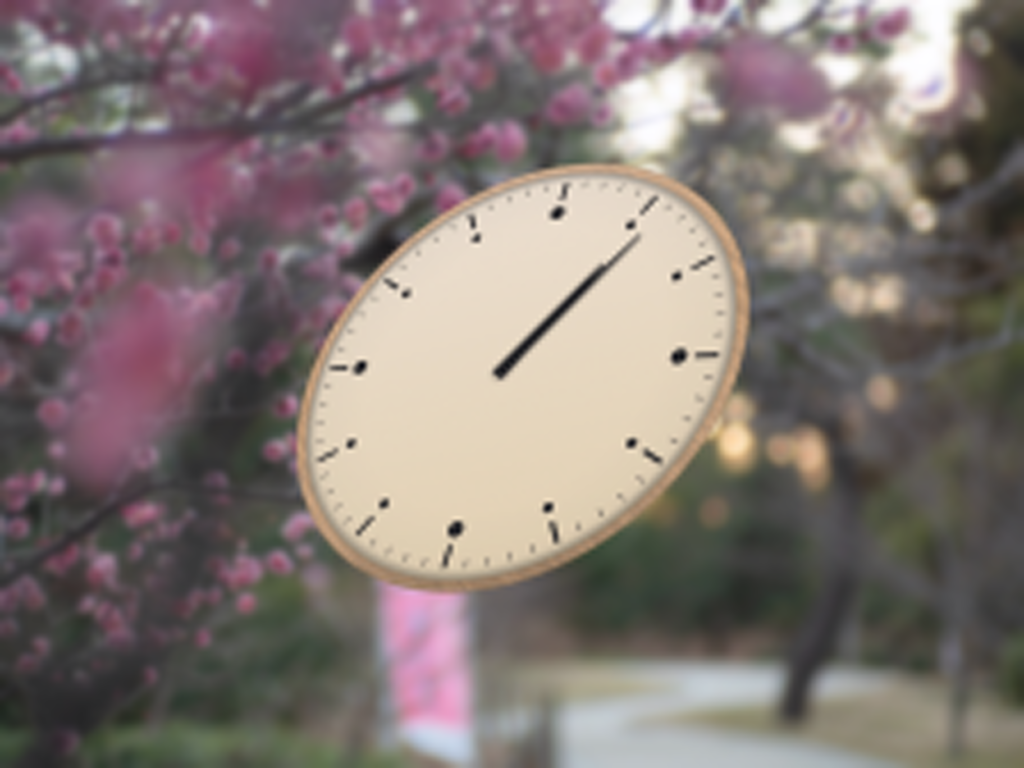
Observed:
{"hour": 1, "minute": 6}
